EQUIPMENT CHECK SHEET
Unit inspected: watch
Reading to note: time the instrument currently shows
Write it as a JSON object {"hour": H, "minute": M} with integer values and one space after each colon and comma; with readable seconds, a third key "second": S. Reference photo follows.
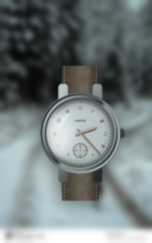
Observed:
{"hour": 2, "minute": 23}
